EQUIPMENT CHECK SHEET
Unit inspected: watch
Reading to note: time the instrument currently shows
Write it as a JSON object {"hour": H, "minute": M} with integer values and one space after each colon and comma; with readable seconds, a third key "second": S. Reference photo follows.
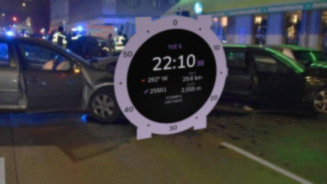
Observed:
{"hour": 22, "minute": 10}
